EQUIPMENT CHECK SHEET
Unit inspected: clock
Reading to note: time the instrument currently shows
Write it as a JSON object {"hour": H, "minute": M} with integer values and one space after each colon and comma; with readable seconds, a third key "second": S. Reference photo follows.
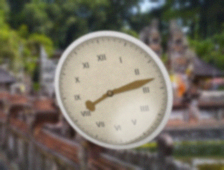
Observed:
{"hour": 8, "minute": 13}
